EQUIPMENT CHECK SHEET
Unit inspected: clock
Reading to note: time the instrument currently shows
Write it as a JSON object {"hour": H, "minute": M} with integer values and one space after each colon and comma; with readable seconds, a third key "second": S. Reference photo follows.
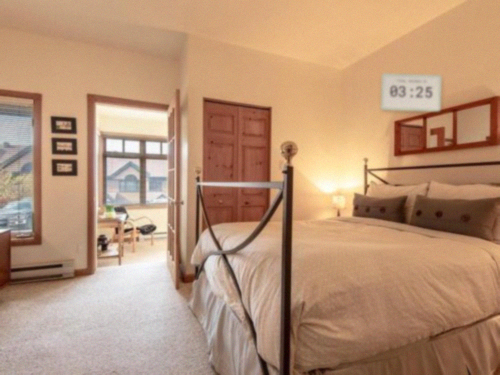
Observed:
{"hour": 3, "minute": 25}
